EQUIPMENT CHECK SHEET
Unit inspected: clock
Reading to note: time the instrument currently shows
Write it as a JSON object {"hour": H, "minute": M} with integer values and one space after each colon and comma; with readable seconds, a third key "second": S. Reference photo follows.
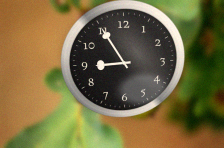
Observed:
{"hour": 8, "minute": 55}
